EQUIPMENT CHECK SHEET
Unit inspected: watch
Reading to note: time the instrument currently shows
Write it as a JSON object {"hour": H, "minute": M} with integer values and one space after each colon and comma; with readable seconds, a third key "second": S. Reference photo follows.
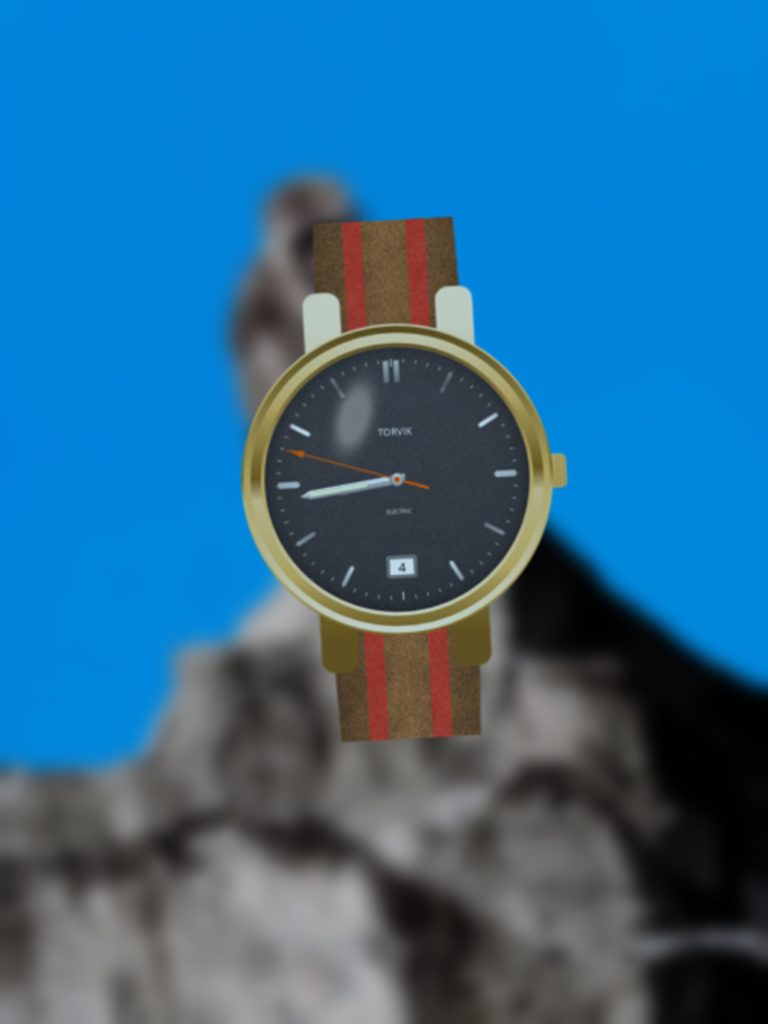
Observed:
{"hour": 8, "minute": 43, "second": 48}
